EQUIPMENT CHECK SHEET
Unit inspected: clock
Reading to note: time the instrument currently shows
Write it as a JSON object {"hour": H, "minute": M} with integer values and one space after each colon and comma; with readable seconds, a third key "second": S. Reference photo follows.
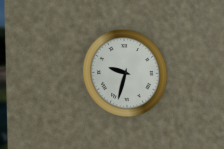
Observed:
{"hour": 9, "minute": 33}
